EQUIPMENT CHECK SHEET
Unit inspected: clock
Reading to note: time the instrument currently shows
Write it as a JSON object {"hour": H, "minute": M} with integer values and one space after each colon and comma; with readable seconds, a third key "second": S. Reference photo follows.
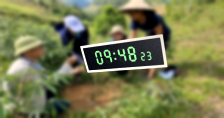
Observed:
{"hour": 9, "minute": 48, "second": 23}
